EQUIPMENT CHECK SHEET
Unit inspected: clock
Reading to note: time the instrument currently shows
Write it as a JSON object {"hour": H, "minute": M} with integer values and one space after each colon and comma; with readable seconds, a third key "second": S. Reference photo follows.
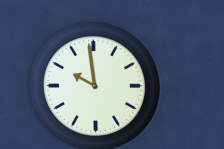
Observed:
{"hour": 9, "minute": 59}
